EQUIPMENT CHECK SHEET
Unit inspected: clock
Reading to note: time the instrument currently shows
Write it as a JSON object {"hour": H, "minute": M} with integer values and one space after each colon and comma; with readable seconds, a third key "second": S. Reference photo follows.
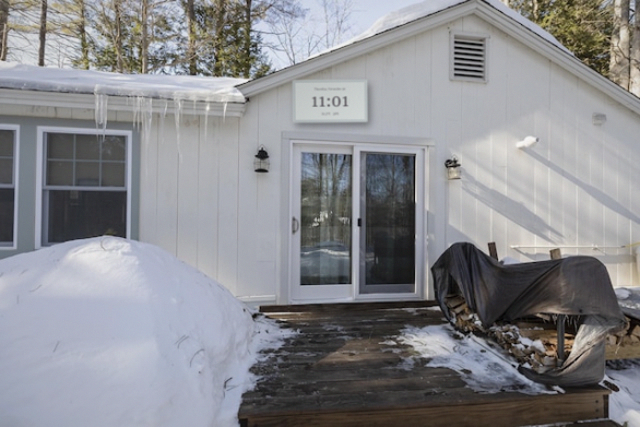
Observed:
{"hour": 11, "minute": 1}
